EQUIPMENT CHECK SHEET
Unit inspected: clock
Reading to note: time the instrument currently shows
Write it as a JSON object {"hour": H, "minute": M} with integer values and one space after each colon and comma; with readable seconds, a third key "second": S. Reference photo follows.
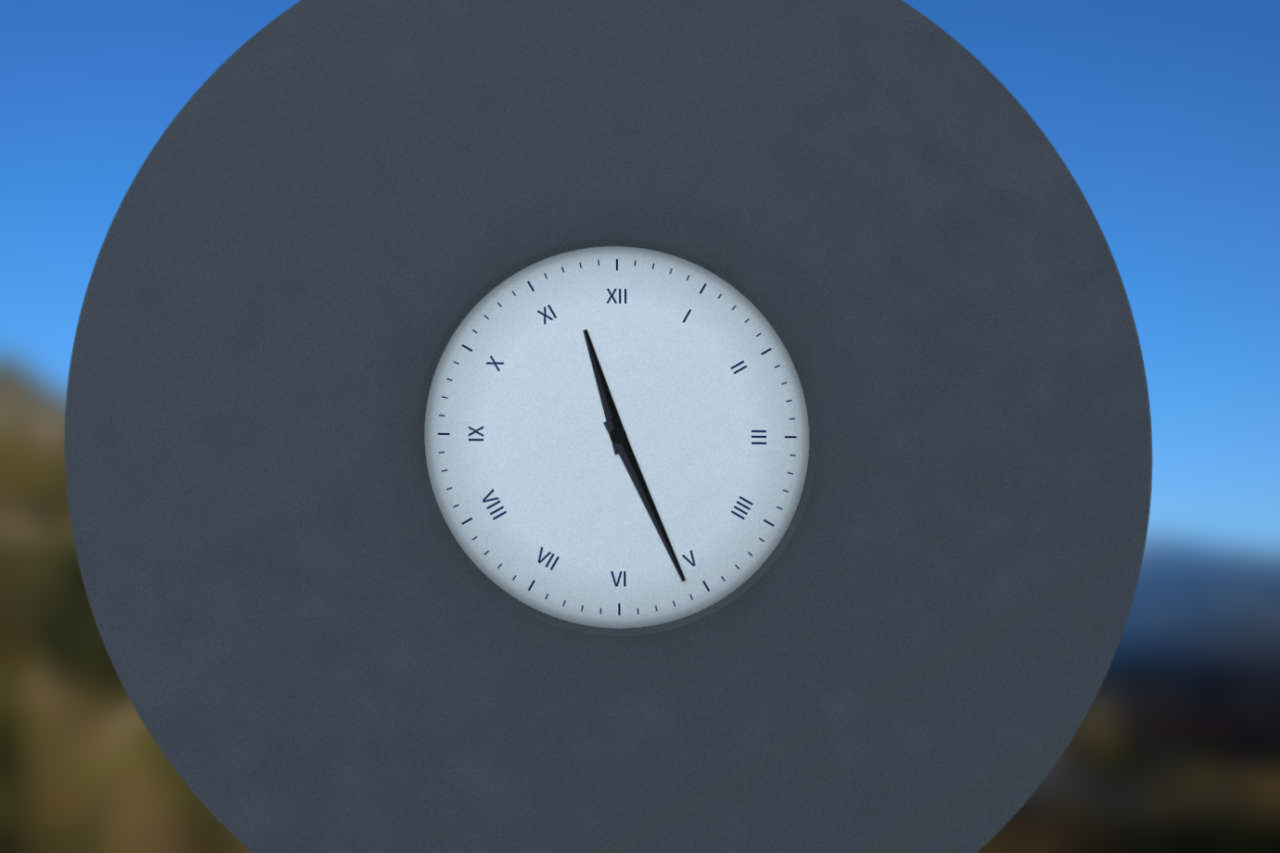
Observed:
{"hour": 11, "minute": 26}
